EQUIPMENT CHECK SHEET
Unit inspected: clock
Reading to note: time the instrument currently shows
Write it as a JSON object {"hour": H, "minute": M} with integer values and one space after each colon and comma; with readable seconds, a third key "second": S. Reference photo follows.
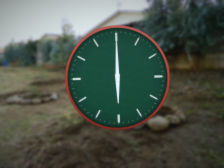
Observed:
{"hour": 6, "minute": 0}
